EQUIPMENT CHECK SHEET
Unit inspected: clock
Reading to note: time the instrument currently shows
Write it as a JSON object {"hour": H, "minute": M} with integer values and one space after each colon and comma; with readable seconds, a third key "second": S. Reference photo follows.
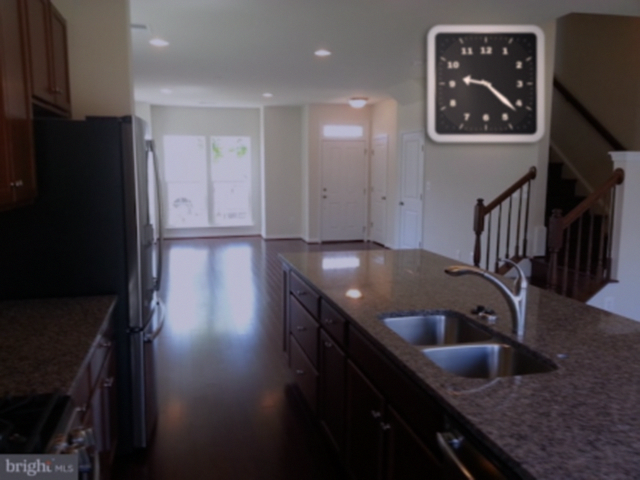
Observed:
{"hour": 9, "minute": 22}
